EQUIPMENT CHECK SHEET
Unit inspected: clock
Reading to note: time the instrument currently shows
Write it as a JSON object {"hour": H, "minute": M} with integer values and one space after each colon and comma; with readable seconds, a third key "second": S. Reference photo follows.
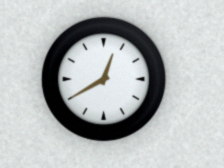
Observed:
{"hour": 12, "minute": 40}
